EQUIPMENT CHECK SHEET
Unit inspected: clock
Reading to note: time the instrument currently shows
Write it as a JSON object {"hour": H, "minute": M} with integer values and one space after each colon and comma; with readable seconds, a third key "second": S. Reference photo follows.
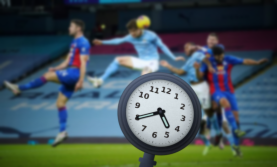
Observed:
{"hour": 4, "minute": 40}
